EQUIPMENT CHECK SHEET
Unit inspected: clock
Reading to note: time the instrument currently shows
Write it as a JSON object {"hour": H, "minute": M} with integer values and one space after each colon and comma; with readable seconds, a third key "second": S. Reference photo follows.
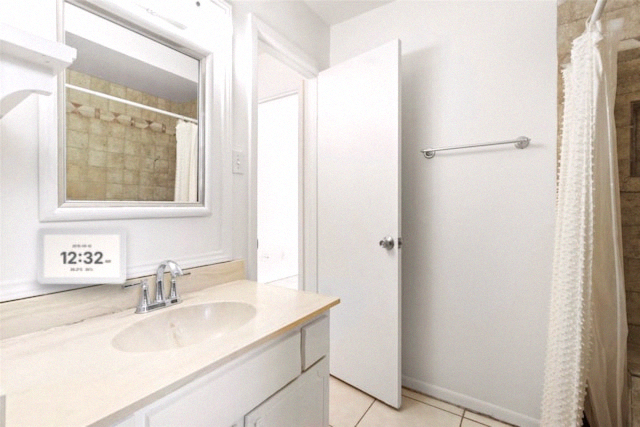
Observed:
{"hour": 12, "minute": 32}
